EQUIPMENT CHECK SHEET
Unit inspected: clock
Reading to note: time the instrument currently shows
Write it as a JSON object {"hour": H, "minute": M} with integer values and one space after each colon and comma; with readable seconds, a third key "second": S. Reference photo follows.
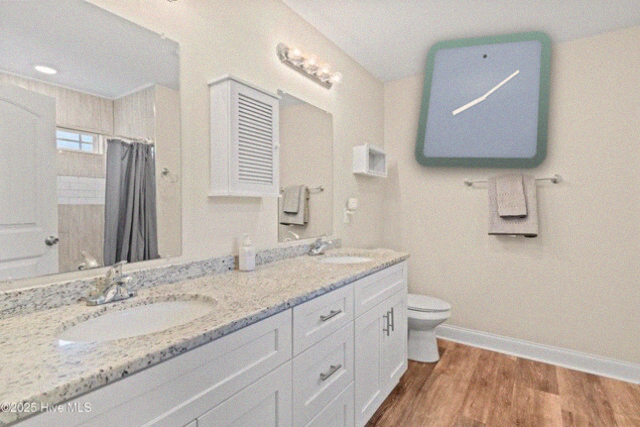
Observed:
{"hour": 8, "minute": 9}
